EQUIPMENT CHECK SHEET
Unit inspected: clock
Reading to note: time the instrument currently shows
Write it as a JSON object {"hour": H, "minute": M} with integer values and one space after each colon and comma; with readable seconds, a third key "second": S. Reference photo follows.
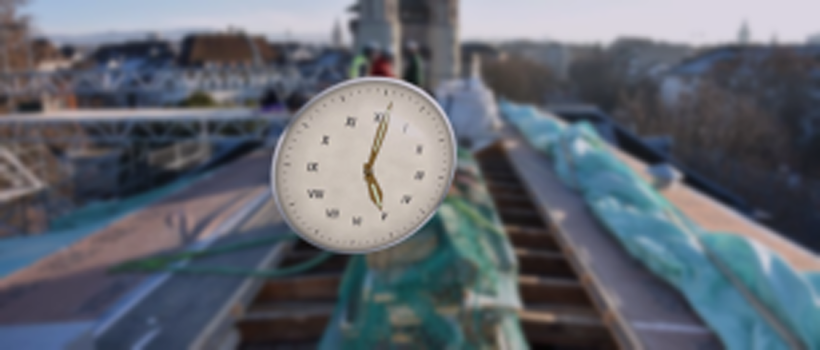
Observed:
{"hour": 5, "minute": 1}
